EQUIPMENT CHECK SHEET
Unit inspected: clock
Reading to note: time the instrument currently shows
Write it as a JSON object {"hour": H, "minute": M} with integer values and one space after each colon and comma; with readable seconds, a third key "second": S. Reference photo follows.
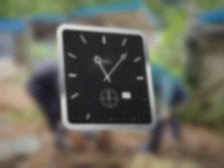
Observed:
{"hour": 11, "minute": 7}
